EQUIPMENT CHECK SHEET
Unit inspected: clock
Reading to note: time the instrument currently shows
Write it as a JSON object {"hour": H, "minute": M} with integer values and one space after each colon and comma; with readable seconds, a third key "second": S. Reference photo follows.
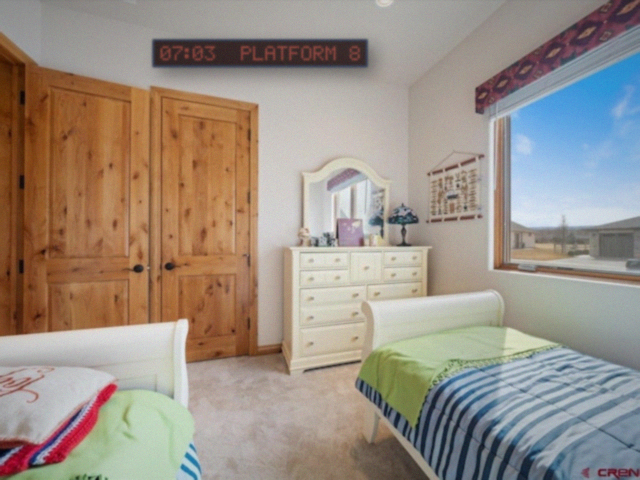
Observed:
{"hour": 7, "minute": 3}
